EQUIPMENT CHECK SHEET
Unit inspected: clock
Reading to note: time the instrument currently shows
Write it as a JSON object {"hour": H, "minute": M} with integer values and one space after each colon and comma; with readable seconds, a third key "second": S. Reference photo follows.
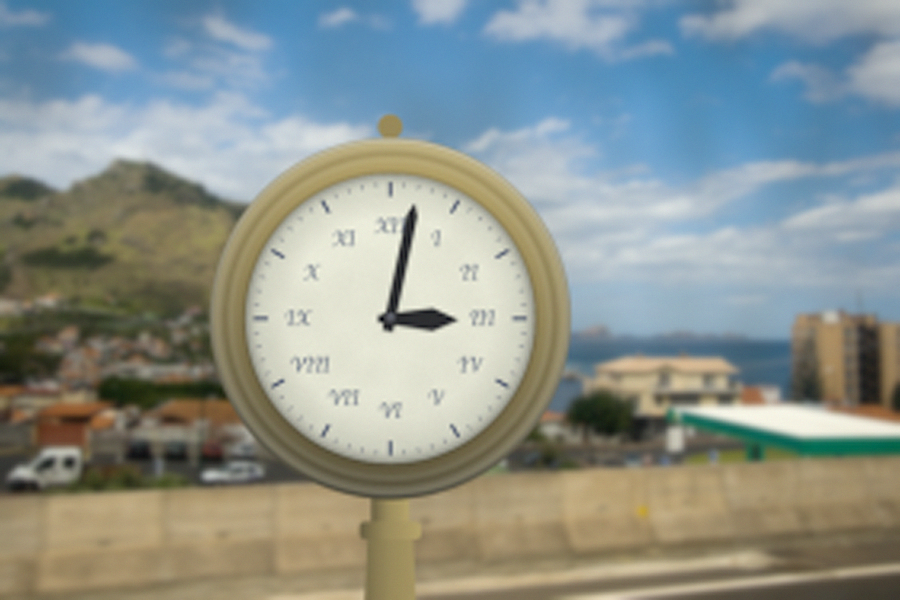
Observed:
{"hour": 3, "minute": 2}
